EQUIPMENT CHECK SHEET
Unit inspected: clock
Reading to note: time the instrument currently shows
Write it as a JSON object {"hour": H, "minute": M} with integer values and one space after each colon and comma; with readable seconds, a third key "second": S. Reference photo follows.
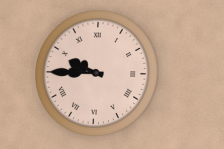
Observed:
{"hour": 9, "minute": 45}
